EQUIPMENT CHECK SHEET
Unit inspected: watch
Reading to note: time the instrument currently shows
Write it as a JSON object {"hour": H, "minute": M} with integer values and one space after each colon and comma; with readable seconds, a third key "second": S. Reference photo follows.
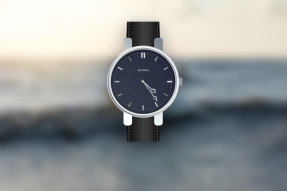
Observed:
{"hour": 4, "minute": 24}
